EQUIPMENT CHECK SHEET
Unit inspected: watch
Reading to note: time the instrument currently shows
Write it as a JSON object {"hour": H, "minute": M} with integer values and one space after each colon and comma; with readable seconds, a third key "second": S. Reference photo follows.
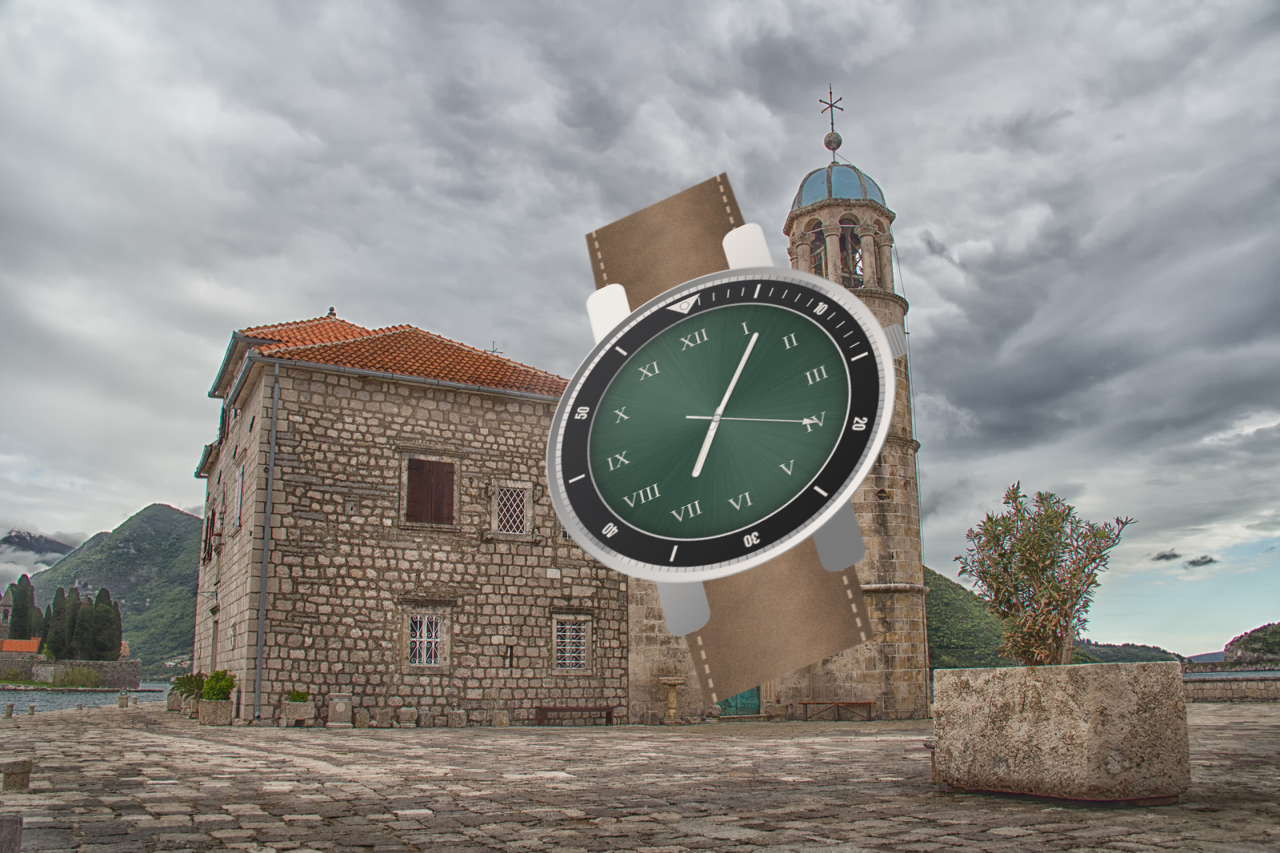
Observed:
{"hour": 7, "minute": 6, "second": 20}
